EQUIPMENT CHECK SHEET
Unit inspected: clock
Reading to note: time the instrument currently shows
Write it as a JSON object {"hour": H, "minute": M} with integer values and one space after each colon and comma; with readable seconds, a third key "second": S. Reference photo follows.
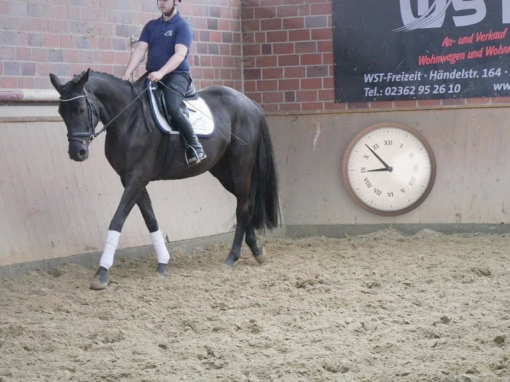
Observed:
{"hour": 8, "minute": 53}
